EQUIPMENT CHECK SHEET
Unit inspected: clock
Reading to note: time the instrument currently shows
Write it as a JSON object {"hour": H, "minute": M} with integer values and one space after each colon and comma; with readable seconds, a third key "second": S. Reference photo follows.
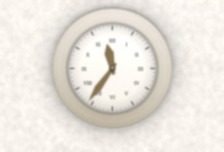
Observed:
{"hour": 11, "minute": 36}
